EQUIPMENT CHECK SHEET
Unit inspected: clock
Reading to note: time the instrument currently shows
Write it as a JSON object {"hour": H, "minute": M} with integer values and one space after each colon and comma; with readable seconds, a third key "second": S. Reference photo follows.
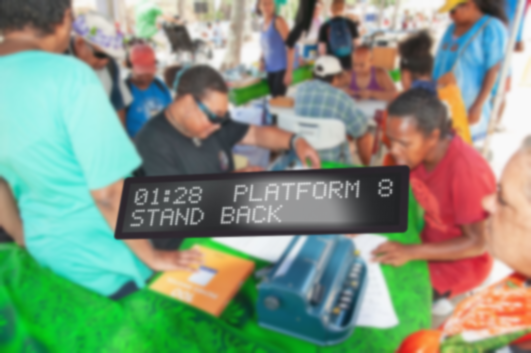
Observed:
{"hour": 1, "minute": 28}
